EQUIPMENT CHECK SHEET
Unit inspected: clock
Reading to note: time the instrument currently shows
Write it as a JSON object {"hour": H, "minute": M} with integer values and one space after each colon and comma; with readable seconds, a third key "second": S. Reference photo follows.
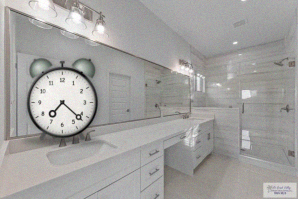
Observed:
{"hour": 7, "minute": 22}
